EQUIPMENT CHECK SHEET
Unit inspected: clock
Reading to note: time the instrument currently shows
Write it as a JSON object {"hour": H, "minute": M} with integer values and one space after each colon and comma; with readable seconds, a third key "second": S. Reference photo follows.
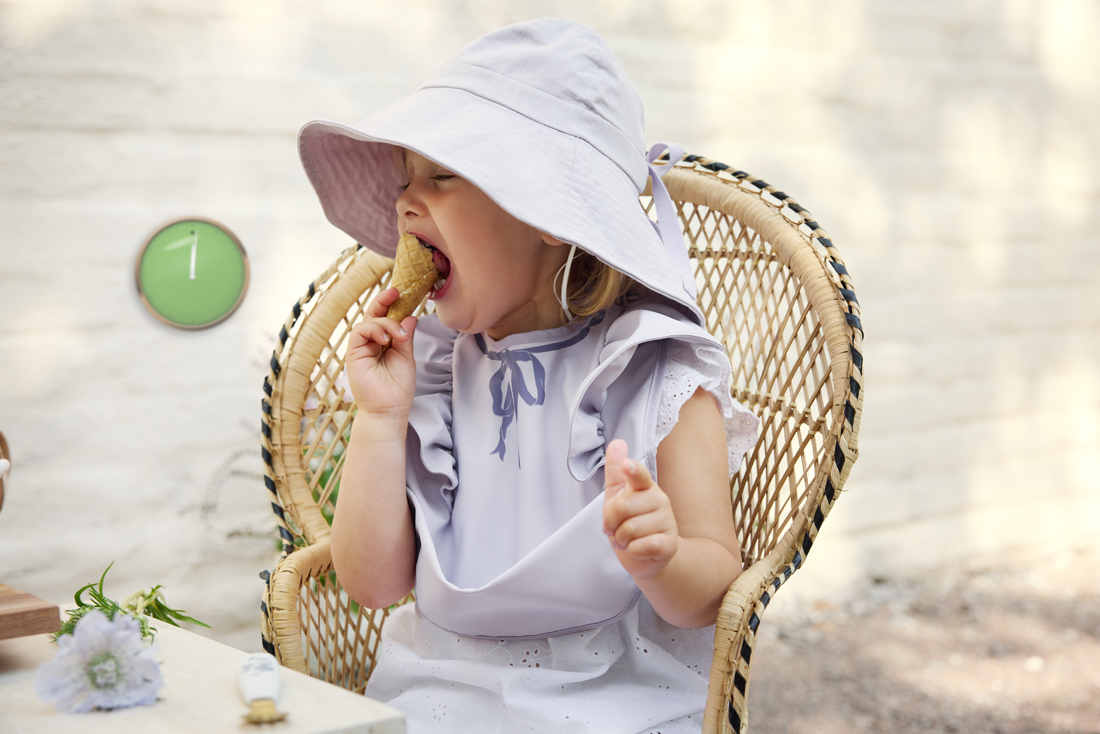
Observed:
{"hour": 12, "minute": 1}
